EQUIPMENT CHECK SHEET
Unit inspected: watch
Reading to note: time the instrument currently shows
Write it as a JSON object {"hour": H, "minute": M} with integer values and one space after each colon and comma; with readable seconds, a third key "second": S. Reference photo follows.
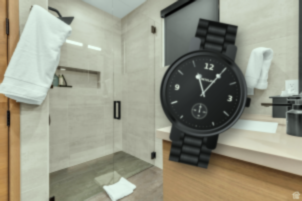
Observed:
{"hour": 11, "minute": 5}
